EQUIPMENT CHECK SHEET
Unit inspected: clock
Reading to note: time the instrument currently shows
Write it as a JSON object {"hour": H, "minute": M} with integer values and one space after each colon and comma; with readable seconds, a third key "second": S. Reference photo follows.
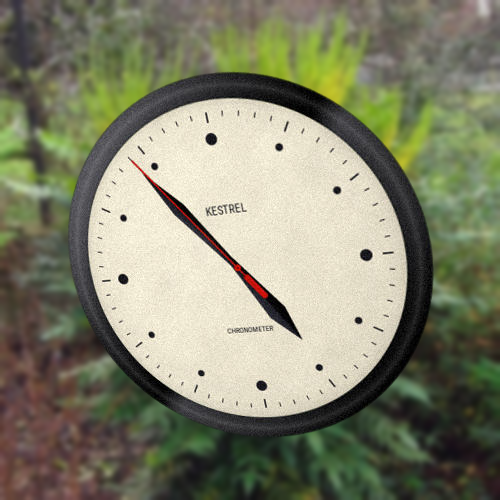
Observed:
{"hour": 4, "minute": 53, "second": 54}
